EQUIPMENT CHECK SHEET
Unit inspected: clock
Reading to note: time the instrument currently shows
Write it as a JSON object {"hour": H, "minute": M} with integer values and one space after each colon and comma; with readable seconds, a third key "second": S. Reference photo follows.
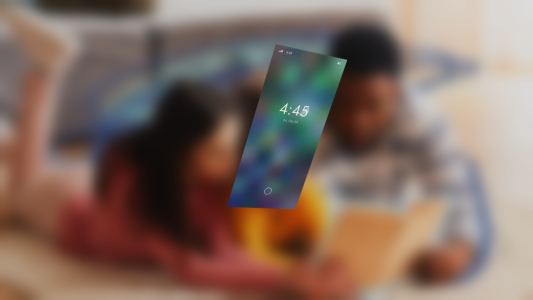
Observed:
{"hour": 4, "minute": 45}
